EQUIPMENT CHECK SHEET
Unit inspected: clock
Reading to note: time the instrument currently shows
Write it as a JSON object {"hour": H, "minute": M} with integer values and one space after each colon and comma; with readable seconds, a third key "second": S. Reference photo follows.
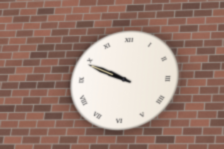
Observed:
{"hour": 9, "minute": 49}
